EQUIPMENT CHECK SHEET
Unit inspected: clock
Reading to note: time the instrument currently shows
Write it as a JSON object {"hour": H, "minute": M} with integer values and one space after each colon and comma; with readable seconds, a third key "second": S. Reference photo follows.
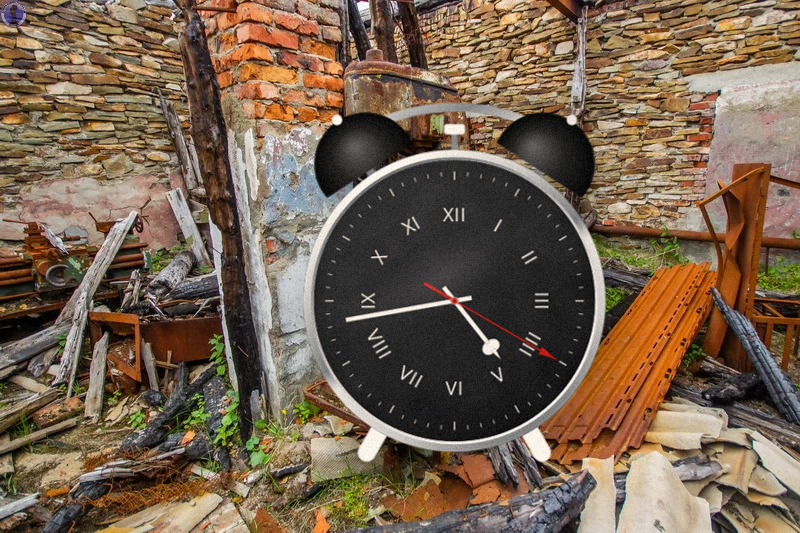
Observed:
{"hour": 4, "minute": 43, "second": 20}
